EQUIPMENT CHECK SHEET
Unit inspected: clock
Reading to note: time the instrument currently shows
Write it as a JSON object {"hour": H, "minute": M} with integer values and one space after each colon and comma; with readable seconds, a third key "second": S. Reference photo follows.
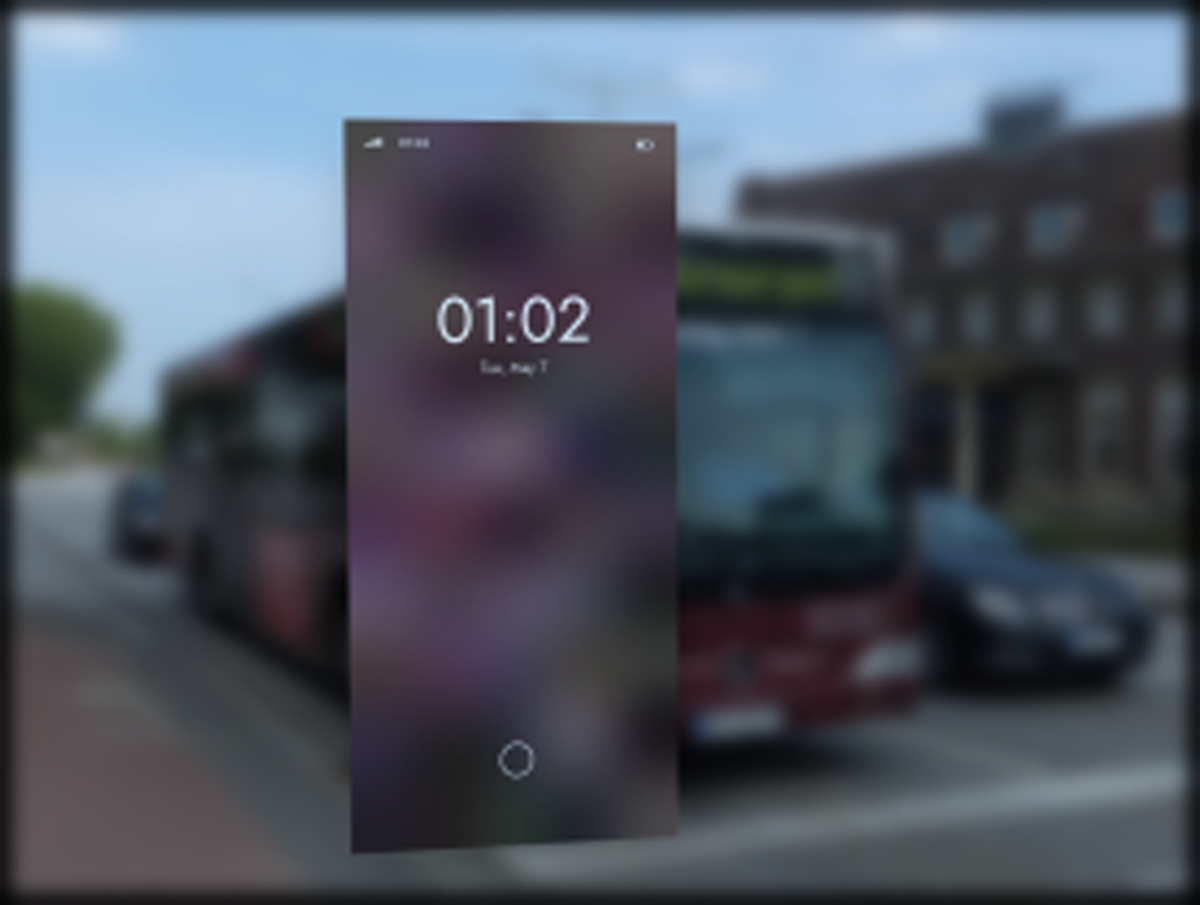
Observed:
{"hour": 1, "minute": 2}
